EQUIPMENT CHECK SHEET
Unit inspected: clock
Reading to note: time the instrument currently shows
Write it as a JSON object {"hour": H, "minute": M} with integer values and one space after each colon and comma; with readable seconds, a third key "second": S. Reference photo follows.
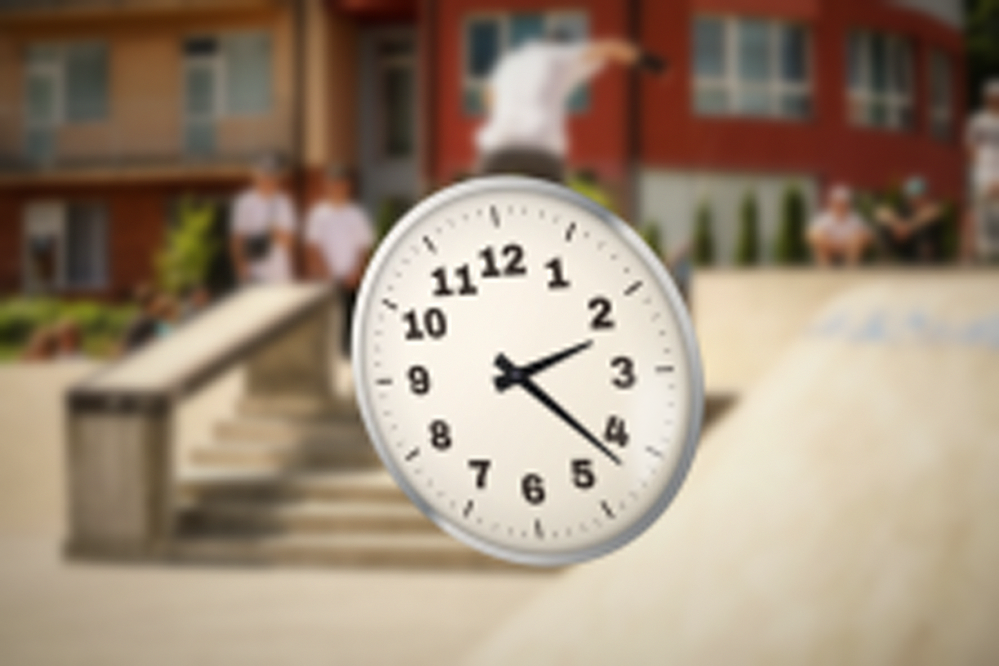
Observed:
{"hour": 2, "minute": 22}
